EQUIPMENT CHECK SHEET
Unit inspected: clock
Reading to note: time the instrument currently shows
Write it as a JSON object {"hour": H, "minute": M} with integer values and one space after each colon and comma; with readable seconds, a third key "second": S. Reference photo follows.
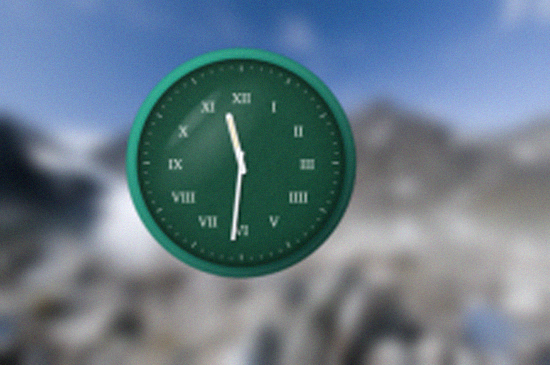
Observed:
{"hour": 11, "minute": 31}
